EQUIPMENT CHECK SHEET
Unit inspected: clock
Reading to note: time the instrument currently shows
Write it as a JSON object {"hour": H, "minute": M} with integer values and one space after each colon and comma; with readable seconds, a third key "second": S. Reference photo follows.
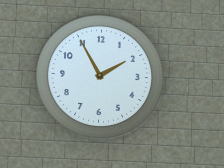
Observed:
{"hour": 1, "minute": 55}
